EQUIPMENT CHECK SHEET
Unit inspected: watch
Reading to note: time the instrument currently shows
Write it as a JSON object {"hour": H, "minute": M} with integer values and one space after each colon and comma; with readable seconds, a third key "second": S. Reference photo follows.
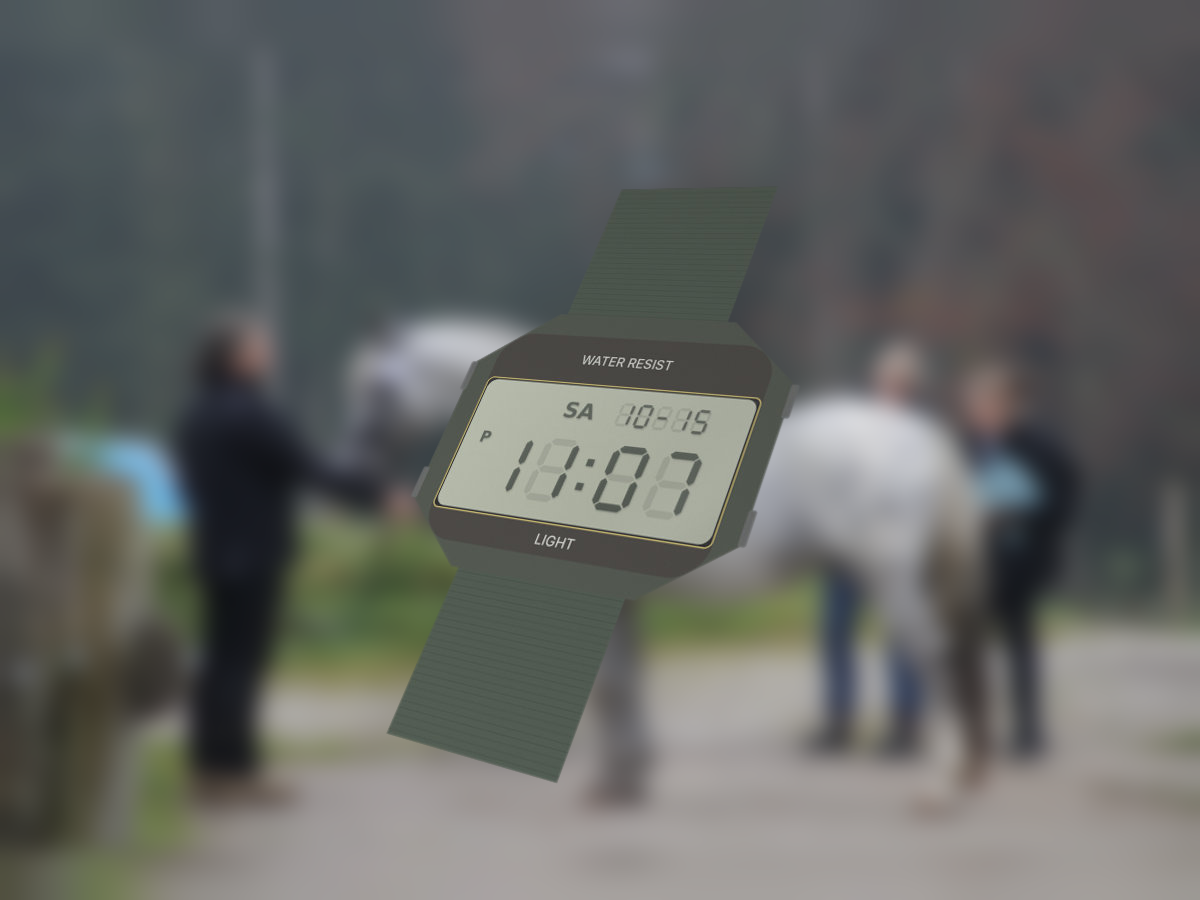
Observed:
{"hour": 11, "minute": 7}
